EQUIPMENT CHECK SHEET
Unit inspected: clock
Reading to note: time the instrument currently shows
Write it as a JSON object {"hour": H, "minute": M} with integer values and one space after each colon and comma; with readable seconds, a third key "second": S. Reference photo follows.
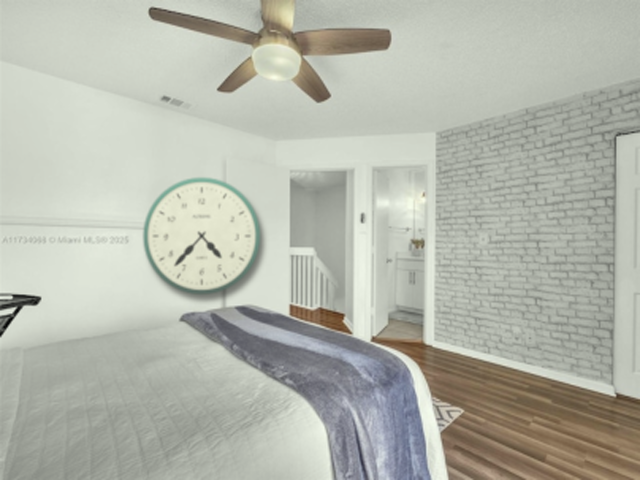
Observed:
{"hour": 4, "minute": 37}
